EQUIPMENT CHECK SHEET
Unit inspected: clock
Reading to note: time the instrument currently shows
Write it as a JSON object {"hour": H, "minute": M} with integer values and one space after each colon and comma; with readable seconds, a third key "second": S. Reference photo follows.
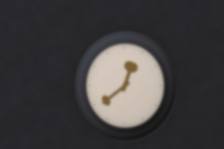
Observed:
{"hour": 12, "minute": 39}
